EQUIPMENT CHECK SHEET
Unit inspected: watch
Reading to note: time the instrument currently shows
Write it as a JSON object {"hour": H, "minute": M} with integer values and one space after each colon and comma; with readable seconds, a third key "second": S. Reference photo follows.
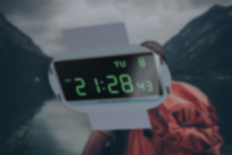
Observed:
{"hour": 21, "minute": 28}
